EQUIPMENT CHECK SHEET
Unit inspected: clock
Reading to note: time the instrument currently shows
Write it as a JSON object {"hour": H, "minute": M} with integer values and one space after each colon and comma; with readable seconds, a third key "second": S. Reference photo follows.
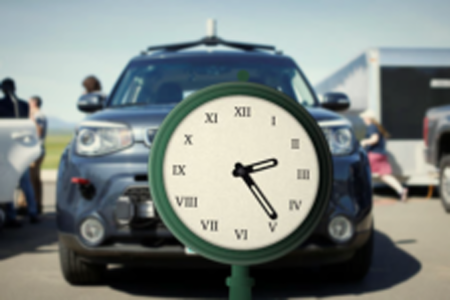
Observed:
{"hour": 2, "minute": 24}
